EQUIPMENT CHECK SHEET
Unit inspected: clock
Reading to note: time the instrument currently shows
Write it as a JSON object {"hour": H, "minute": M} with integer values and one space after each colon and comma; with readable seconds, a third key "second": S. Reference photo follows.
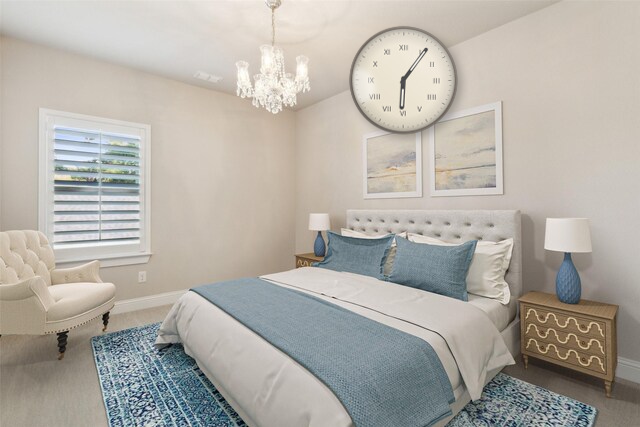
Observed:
{"hour": 6, "minute": 6}
